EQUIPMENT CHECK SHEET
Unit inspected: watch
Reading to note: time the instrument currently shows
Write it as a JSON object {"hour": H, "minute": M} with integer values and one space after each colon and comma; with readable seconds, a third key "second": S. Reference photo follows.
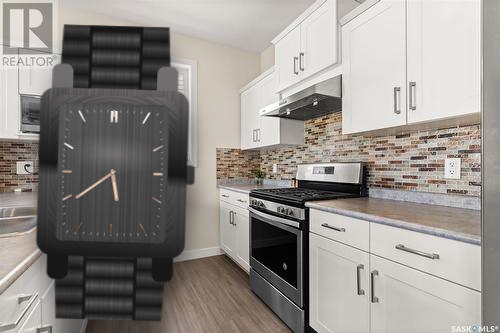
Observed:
{"hour": 5, "minute": 39}
